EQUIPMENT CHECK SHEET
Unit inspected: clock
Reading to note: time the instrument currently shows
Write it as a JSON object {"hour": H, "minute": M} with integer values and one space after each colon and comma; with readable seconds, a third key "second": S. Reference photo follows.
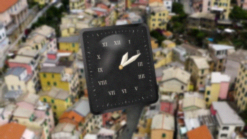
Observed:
{"hour": 1, "minute": 11}
